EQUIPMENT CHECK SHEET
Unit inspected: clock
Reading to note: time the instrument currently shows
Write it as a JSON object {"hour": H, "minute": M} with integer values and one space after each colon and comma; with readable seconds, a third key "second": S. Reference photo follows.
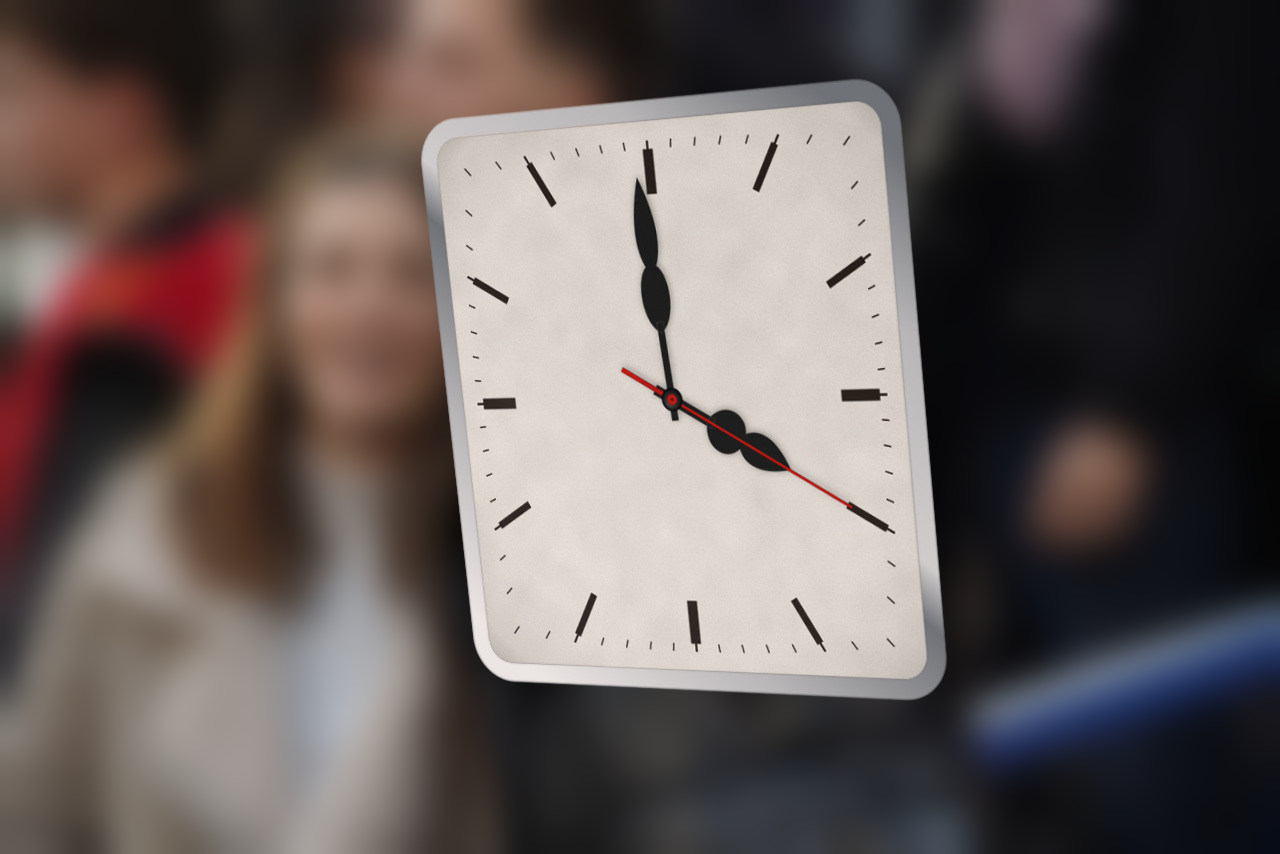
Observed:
{"hour": 3, "minute": 59, "second": 20}
